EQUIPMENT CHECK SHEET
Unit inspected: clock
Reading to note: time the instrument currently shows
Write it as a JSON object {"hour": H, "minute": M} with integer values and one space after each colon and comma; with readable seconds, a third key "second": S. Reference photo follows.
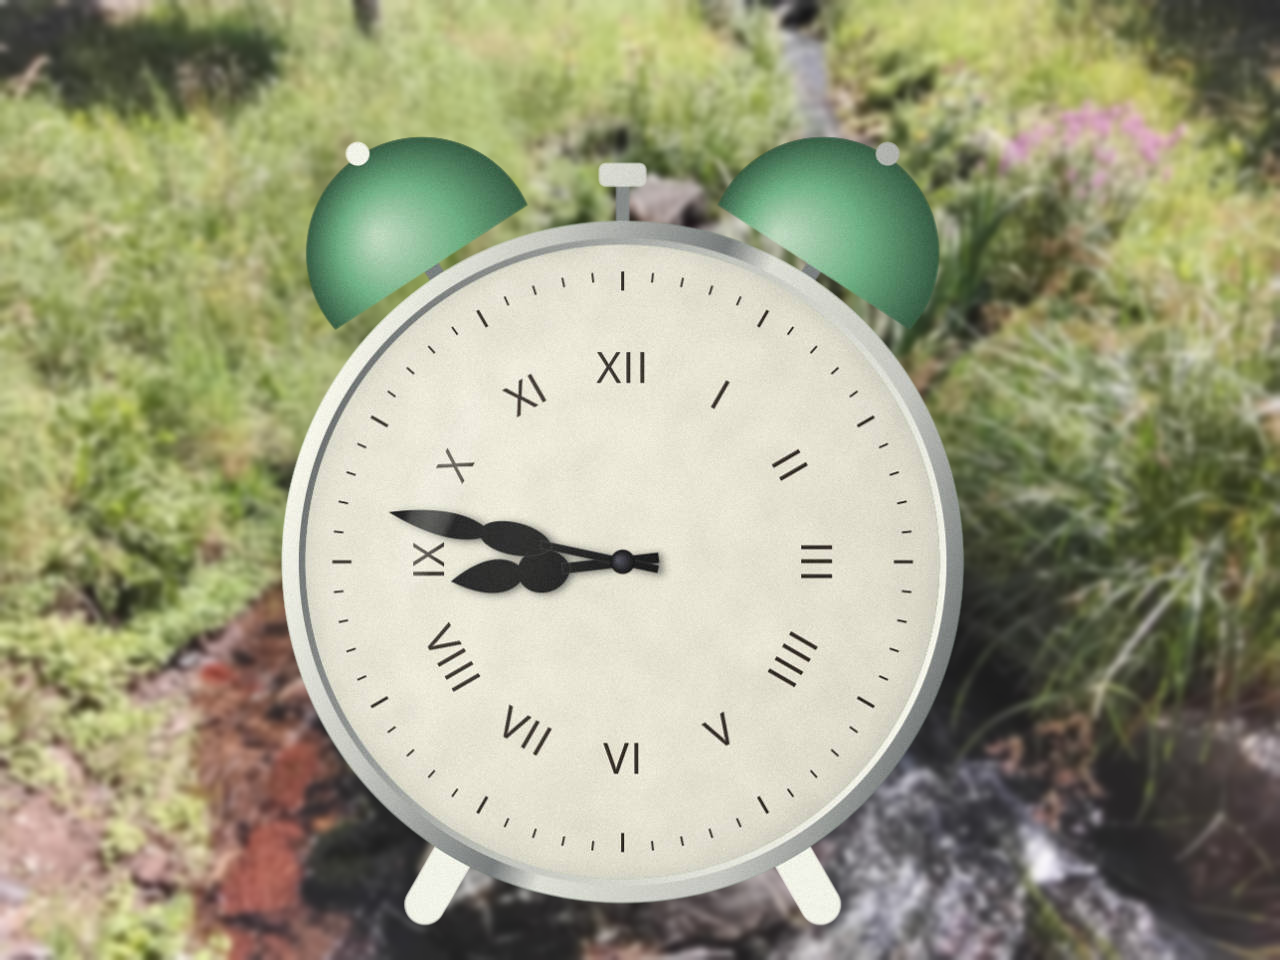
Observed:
{"hour": 8, "minute": 47}
